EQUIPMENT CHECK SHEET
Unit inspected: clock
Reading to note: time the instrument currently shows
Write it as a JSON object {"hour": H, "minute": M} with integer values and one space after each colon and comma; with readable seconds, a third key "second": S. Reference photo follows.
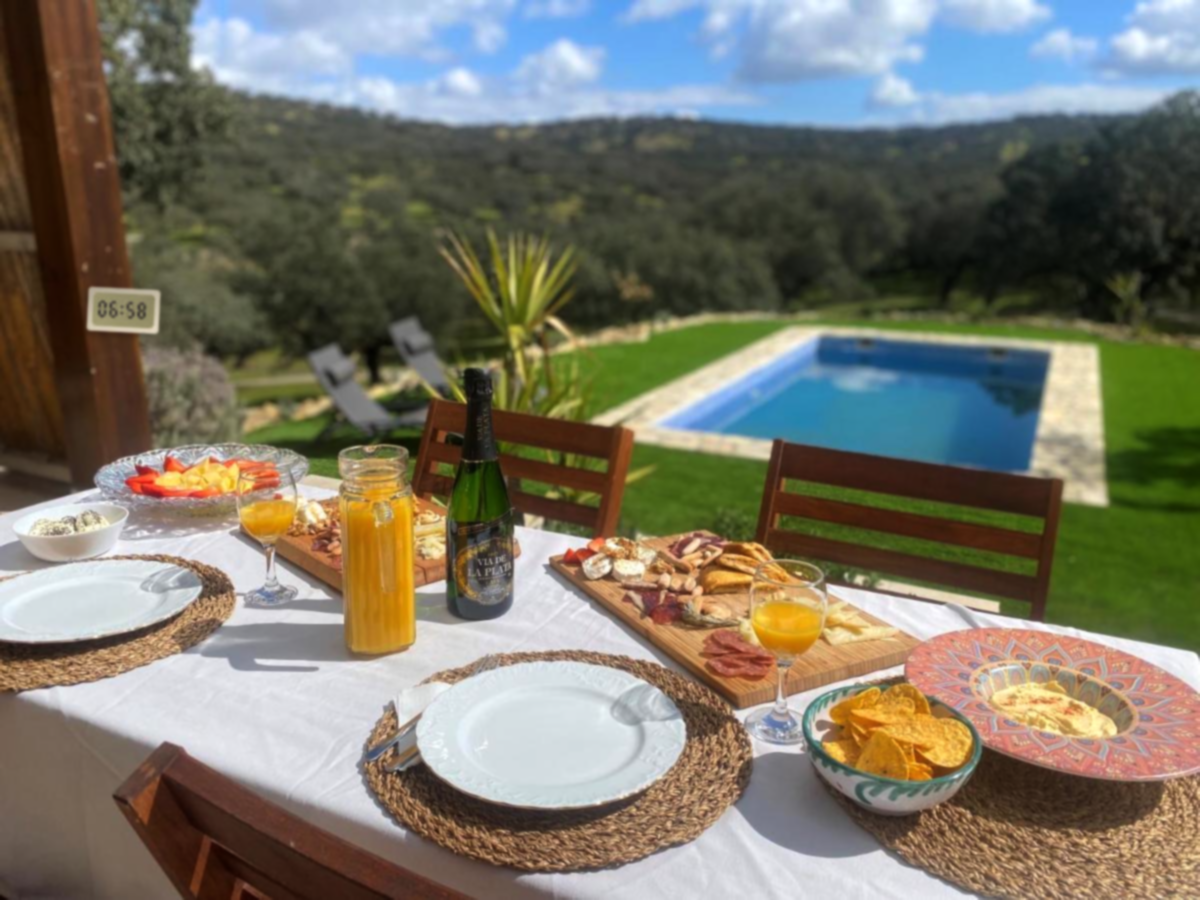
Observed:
{"hour": 6, "minute": 58}
